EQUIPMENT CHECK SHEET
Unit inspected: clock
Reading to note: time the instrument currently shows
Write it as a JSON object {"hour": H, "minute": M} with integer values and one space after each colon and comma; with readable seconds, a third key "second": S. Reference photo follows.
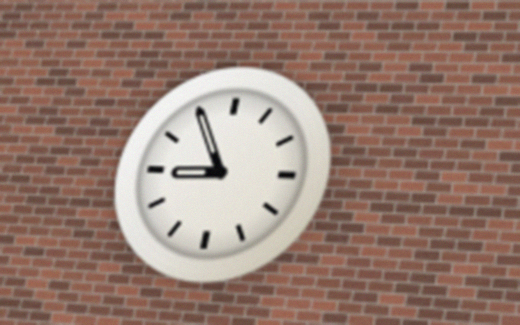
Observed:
{"hour": 8, "minute": 55}
